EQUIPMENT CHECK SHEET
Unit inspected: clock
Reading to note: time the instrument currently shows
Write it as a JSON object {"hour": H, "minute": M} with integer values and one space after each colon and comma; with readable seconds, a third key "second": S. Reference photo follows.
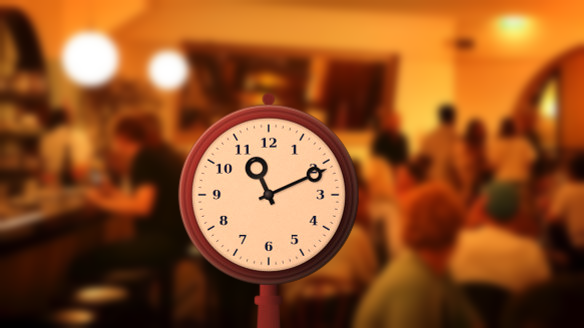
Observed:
{"hour": 11, "minute": 11}
